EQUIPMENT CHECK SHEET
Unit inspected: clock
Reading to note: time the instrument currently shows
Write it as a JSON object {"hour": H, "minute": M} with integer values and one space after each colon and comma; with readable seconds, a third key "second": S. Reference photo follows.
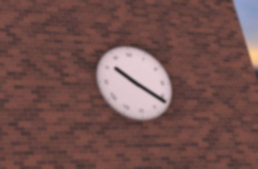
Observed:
{"hour": 10, "minute": 21}
